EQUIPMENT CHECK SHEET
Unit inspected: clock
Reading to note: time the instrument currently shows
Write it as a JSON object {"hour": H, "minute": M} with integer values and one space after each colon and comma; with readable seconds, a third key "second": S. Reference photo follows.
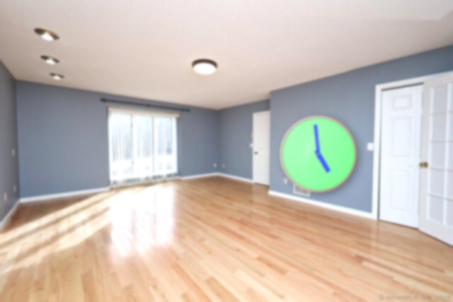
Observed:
{"hour": 4, "minute": 59}
